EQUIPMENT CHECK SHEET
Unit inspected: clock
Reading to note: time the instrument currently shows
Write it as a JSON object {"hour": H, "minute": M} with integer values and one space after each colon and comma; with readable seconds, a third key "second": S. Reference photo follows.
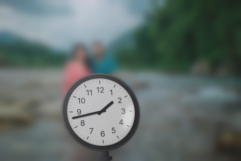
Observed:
{"hour": 1, "minute": 43}
